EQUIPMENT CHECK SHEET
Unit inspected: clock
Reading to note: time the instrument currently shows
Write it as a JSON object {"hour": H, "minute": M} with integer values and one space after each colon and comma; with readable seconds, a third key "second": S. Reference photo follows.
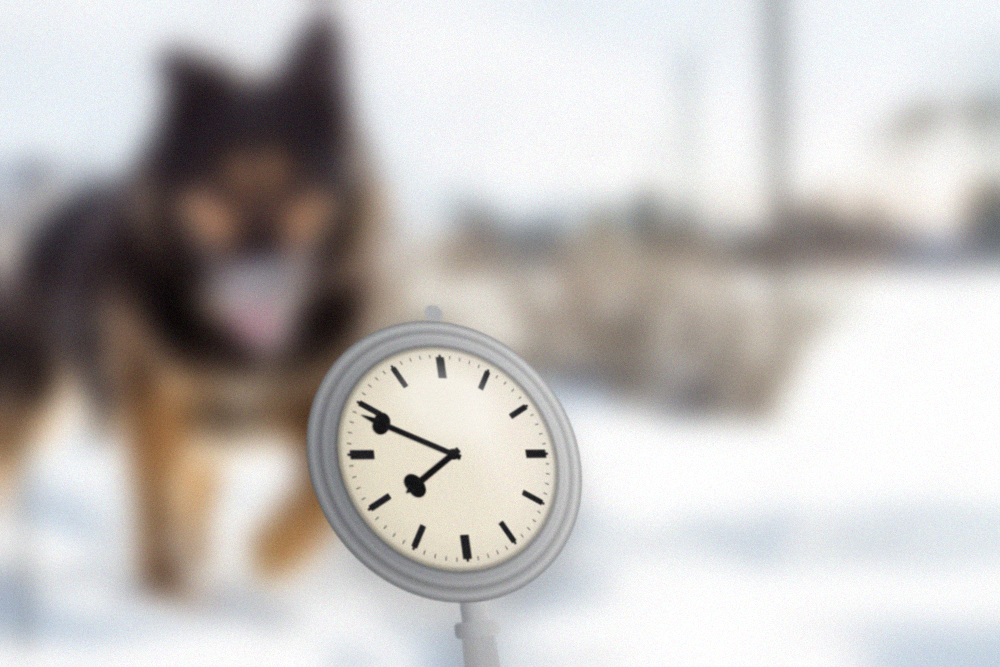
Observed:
{"hour": 7, "minute": 49}
